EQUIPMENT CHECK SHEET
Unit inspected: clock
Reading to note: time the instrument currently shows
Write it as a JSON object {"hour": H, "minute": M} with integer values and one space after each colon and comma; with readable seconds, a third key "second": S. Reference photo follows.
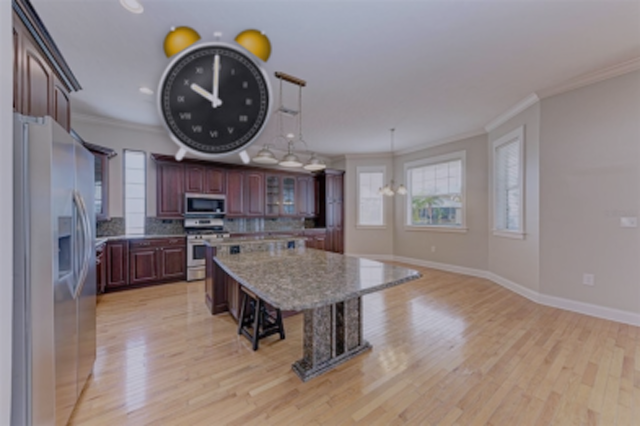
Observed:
{"hour": 10, "minute": 0}
